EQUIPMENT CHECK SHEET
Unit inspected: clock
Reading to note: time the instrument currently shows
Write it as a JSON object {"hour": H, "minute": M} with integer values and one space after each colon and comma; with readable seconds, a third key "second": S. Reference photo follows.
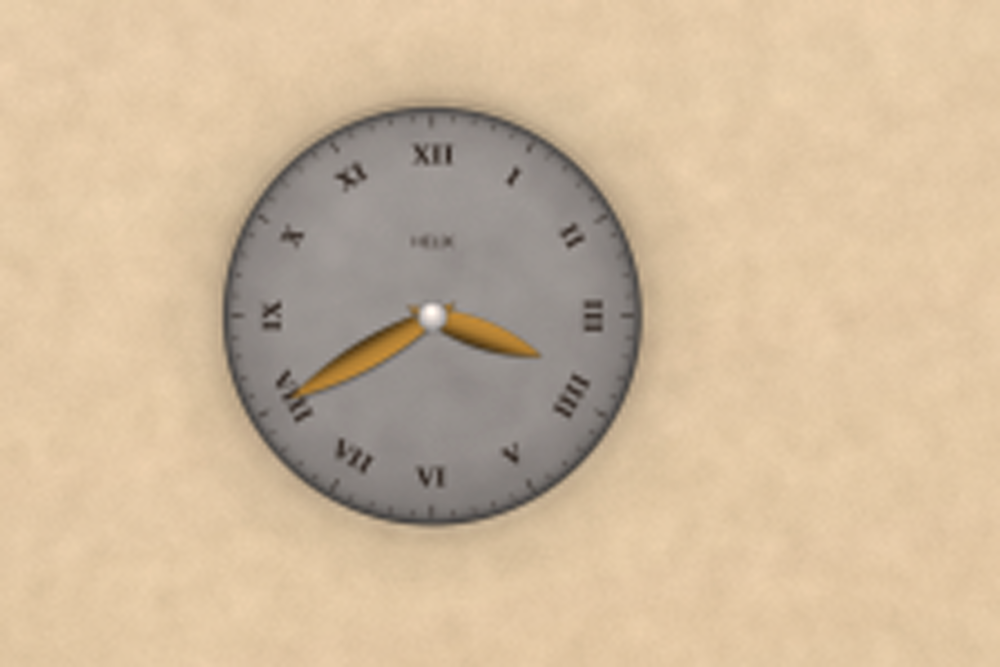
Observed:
{"hour": 3, "minute": 40}
